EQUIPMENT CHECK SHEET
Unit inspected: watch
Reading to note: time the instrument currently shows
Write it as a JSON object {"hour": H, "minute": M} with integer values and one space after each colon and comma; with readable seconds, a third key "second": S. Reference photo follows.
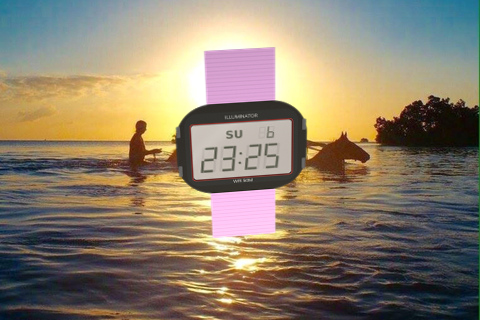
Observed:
{"hour": 23, "minute": 25}
